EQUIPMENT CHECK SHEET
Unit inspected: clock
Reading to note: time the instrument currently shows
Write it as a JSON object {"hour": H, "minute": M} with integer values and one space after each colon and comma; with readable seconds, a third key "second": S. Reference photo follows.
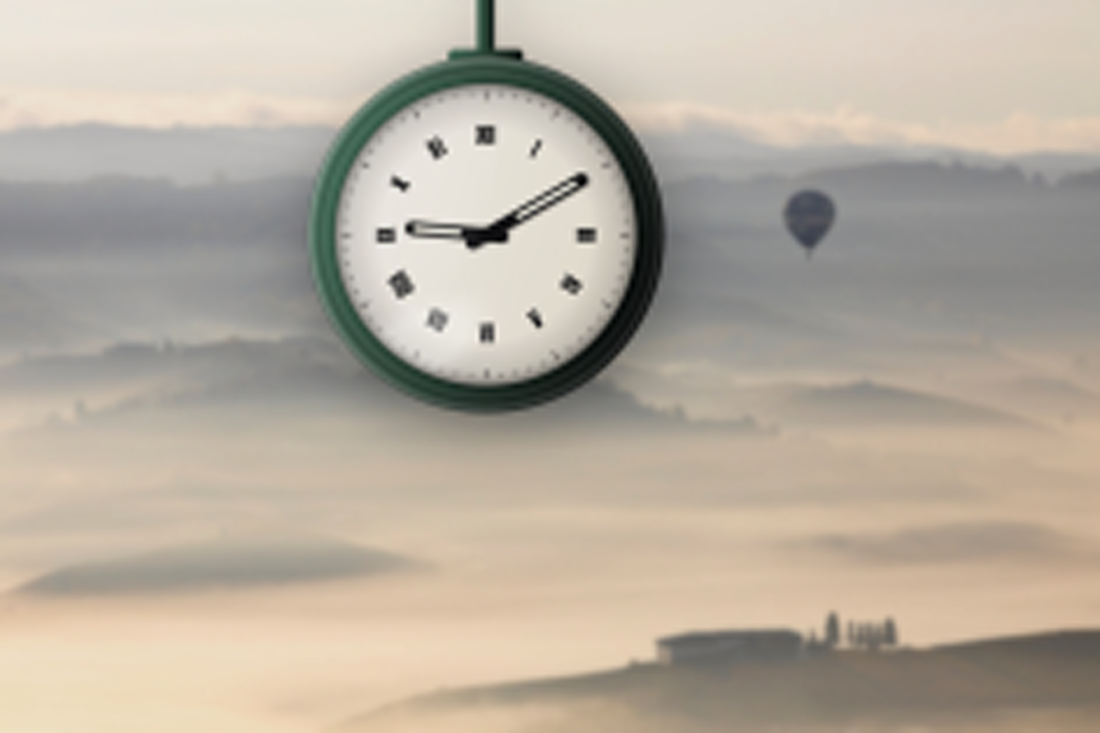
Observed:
{"hour": 9, "minute": 10}
